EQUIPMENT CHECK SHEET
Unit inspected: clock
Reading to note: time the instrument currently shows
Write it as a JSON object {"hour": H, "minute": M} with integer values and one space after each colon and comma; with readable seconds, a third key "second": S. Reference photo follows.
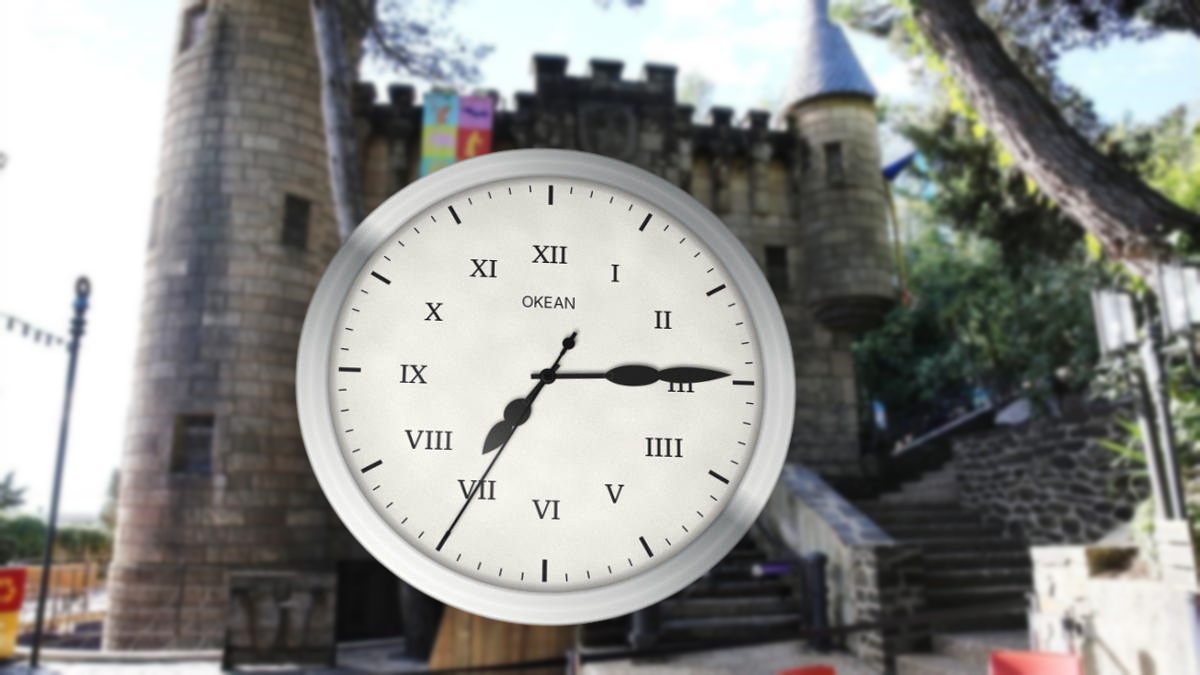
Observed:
{"hour": 7, "minute": 14, "second": 35}
